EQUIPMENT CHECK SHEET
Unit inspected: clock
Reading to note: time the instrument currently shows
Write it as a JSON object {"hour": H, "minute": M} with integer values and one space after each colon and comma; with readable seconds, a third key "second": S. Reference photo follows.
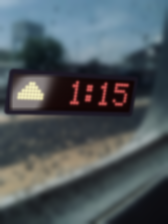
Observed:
{"hour": 1, "minute": 15}
